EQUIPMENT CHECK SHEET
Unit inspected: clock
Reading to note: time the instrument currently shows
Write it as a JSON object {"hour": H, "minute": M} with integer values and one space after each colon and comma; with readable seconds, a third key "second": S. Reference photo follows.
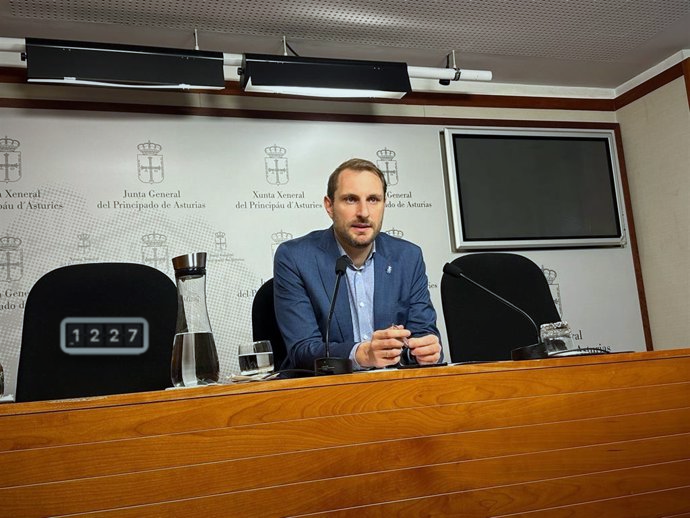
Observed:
{"hour": 12, "minute": 27}
